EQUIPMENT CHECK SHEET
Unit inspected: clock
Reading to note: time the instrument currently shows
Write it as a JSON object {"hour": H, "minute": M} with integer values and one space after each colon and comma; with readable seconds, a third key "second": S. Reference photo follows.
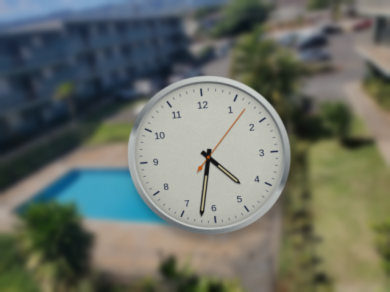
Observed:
{"hour": 4, "minute": 32, "second": 7}
